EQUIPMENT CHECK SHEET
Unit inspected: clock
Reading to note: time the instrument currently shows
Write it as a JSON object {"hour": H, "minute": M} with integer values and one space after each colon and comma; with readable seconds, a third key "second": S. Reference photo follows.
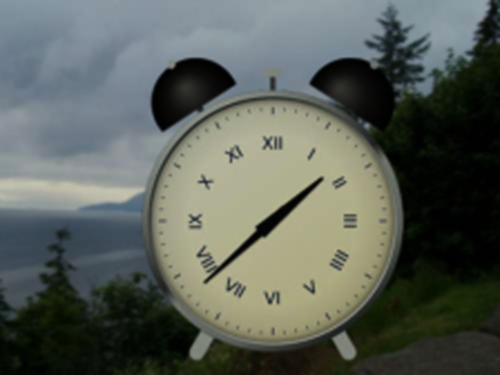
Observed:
{"hour": 1, "minute": 38}
